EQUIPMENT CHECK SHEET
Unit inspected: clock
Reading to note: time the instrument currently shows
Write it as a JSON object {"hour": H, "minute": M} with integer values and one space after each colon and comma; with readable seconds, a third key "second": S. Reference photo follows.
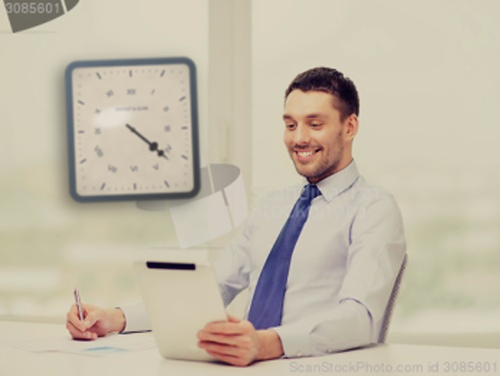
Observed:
{"hour": 4, "minute": 22}
